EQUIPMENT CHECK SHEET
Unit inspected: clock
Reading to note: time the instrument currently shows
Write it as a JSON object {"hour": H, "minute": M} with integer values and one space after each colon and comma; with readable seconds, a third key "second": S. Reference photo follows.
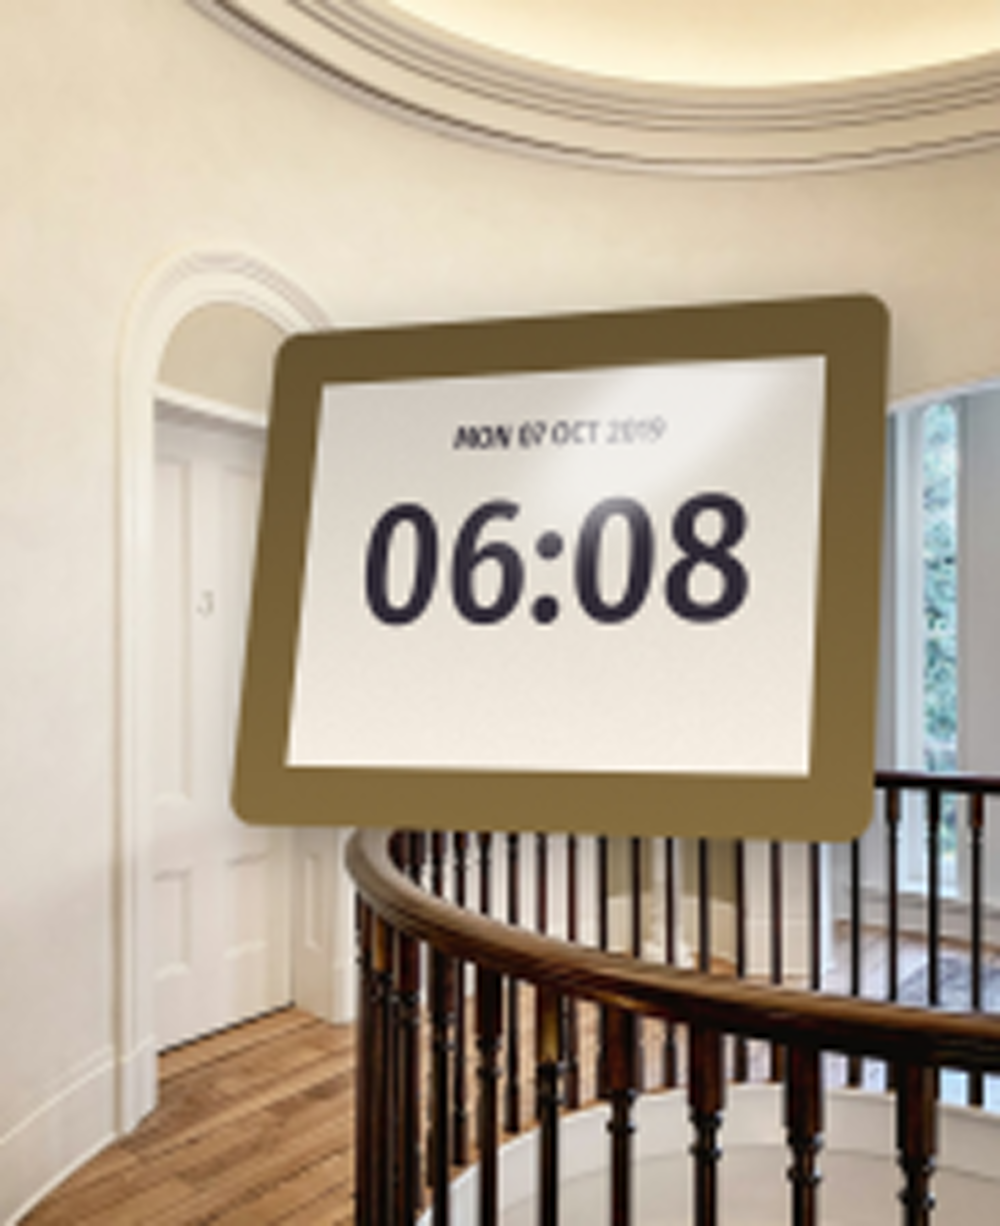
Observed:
{"hour": 6, "minute": 8}
